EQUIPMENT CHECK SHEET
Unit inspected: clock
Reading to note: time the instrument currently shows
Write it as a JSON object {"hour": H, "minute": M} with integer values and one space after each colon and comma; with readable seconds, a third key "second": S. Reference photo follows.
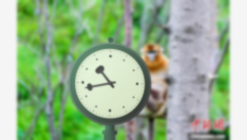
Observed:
{"hour": 10, "minute": 43}
